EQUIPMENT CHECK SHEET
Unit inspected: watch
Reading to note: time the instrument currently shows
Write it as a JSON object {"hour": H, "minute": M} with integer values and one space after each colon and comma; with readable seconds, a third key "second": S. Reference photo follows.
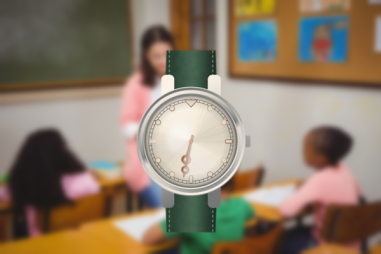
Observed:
{"hour": 6, "minute": 32}
